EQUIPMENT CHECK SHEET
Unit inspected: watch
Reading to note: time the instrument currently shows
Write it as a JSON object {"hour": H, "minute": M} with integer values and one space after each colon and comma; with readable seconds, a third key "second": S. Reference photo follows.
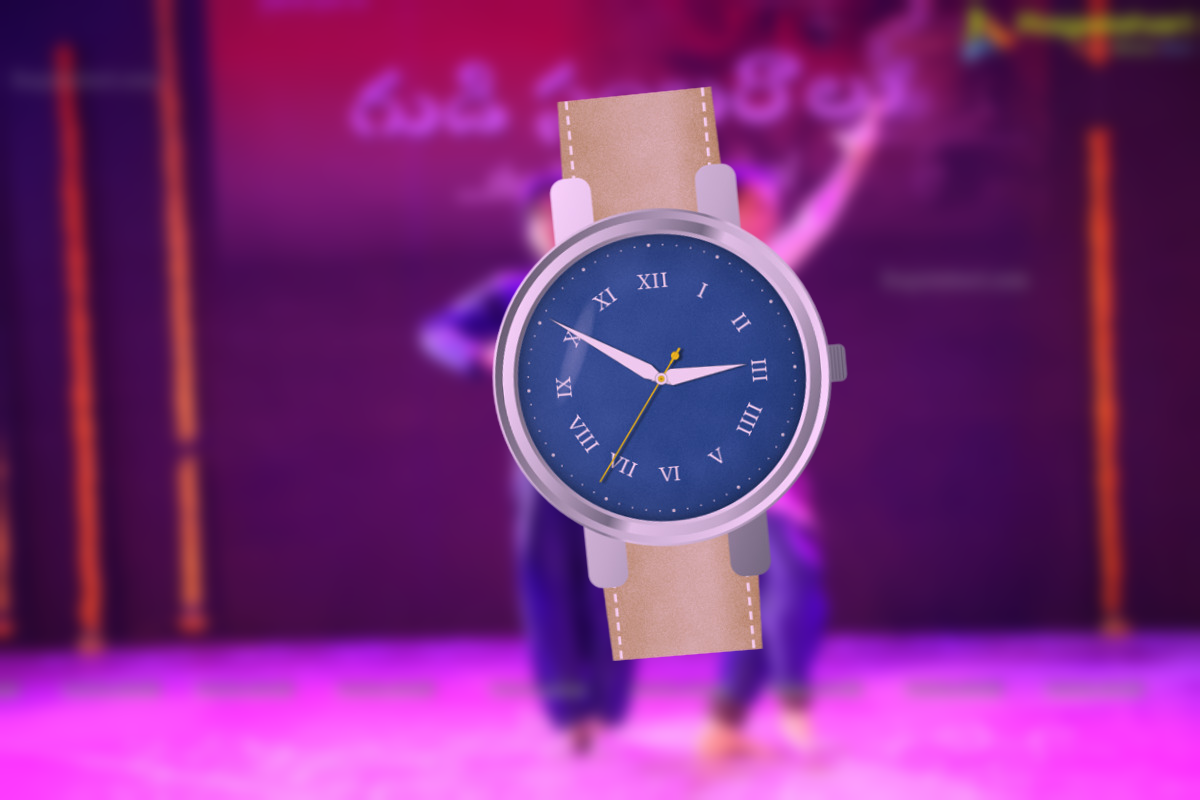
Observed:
{"hour": 2, "minute": 50, "second": 36}
